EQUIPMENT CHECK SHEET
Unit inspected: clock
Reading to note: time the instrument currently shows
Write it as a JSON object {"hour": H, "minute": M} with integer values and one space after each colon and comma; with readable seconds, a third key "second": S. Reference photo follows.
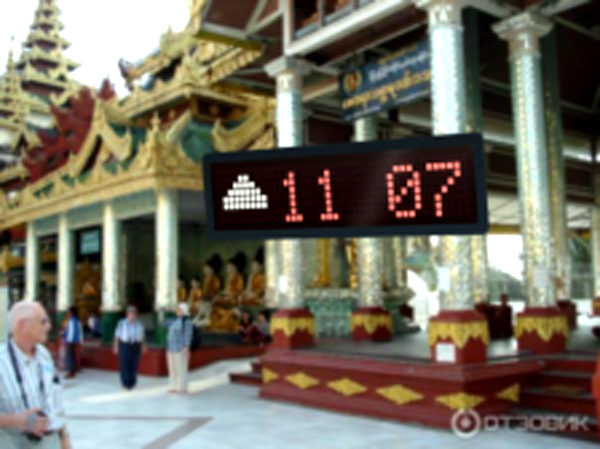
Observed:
{"hour": 11, "minute": 7}
